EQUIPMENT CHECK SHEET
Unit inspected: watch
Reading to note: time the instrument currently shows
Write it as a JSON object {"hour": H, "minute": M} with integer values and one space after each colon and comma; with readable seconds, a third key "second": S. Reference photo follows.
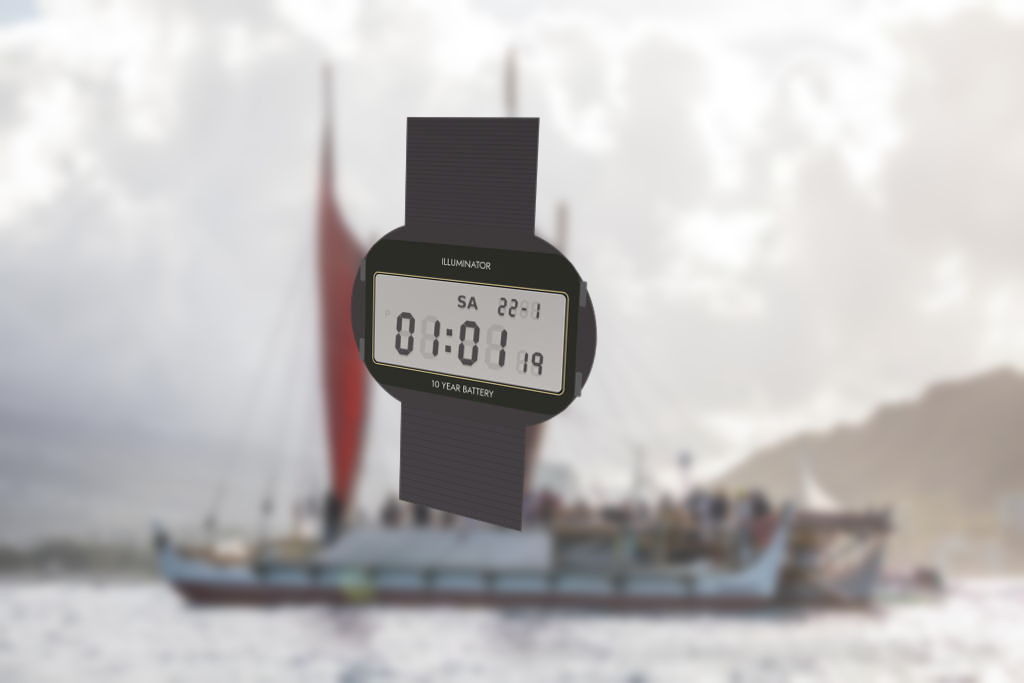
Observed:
{"hour": 1, "minute": 1, "second": 19}
